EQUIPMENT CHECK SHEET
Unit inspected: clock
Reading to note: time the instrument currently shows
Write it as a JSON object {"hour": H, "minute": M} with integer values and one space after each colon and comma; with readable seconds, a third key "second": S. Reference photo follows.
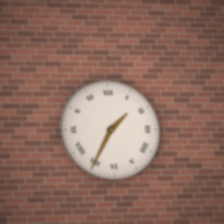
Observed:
{"hour": 1, "minute": 35}
